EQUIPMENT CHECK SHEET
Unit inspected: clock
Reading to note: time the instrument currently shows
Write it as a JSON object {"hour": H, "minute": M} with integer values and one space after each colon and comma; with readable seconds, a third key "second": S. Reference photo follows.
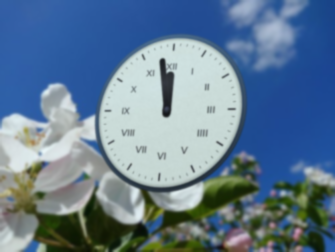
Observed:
{"hour": 11, "minute": 58}
